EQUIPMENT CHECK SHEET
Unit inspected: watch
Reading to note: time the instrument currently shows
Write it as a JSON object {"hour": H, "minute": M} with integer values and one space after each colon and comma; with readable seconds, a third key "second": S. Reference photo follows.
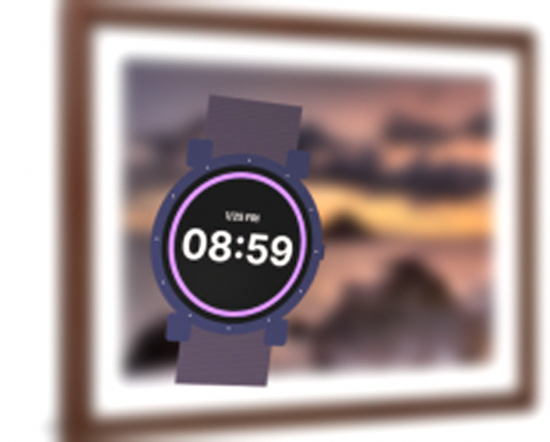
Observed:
{"hour": 8, "minute": 59}
